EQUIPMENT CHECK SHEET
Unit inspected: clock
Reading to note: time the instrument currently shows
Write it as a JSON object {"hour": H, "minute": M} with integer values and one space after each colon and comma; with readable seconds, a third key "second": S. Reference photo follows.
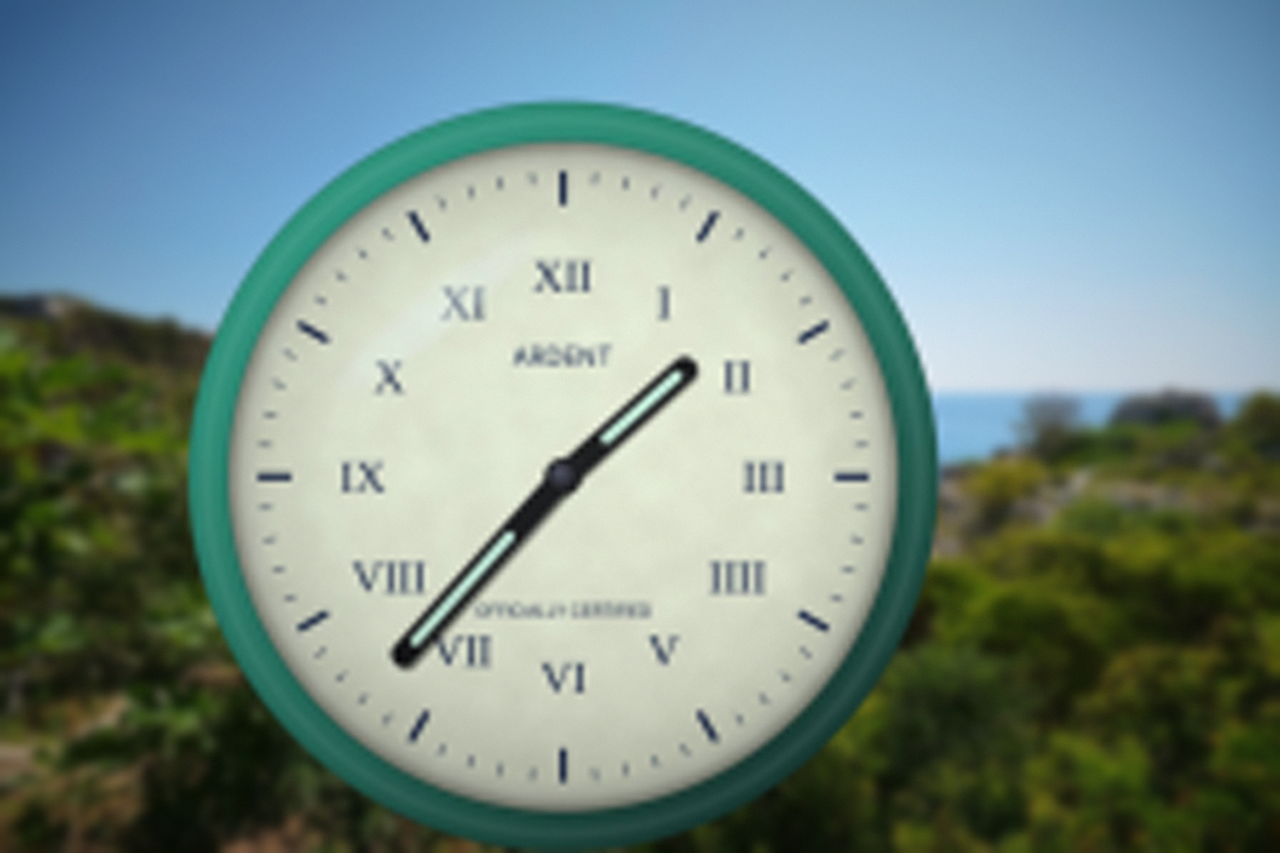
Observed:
{"hour": 1, "minute": 37}
